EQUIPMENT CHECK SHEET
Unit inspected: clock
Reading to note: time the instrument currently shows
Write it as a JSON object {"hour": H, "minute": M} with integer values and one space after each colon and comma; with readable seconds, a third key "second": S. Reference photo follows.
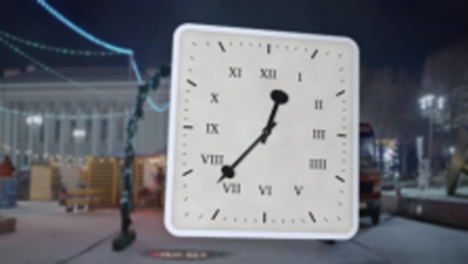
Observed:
{"hour": 12, "minute": 37}
